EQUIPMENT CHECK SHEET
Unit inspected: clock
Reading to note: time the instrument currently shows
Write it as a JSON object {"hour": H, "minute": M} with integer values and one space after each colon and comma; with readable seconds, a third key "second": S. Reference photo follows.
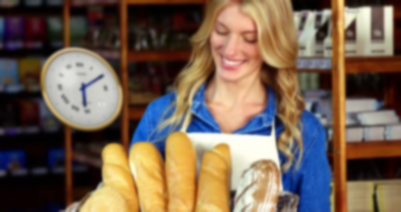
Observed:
{"hour": 6, "minute": 10}
